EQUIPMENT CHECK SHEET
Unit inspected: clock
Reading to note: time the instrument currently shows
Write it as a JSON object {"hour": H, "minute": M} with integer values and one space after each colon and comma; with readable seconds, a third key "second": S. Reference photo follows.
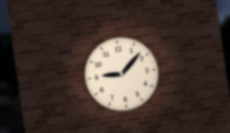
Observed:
{"hour": 9, "minute": 8}
